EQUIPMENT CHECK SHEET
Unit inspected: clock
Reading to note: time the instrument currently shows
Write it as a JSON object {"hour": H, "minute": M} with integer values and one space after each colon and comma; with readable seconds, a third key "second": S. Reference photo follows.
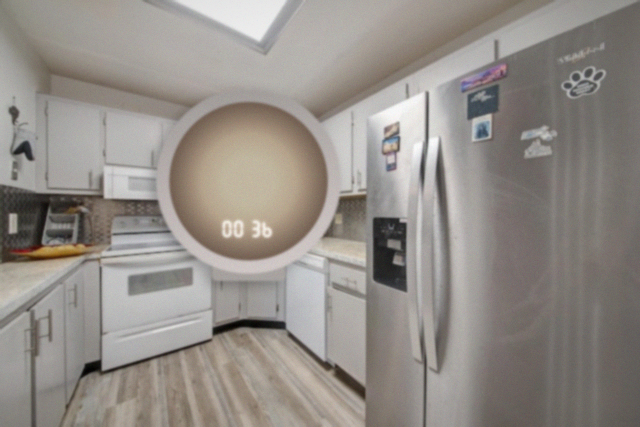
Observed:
{"hour": 0, "minute": 36}
